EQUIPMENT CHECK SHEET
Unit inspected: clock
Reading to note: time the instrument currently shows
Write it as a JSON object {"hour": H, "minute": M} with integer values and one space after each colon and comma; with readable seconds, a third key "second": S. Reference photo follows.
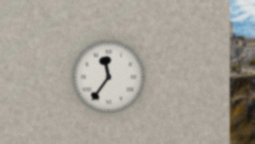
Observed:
{"hour": 11, "minute": 36}
